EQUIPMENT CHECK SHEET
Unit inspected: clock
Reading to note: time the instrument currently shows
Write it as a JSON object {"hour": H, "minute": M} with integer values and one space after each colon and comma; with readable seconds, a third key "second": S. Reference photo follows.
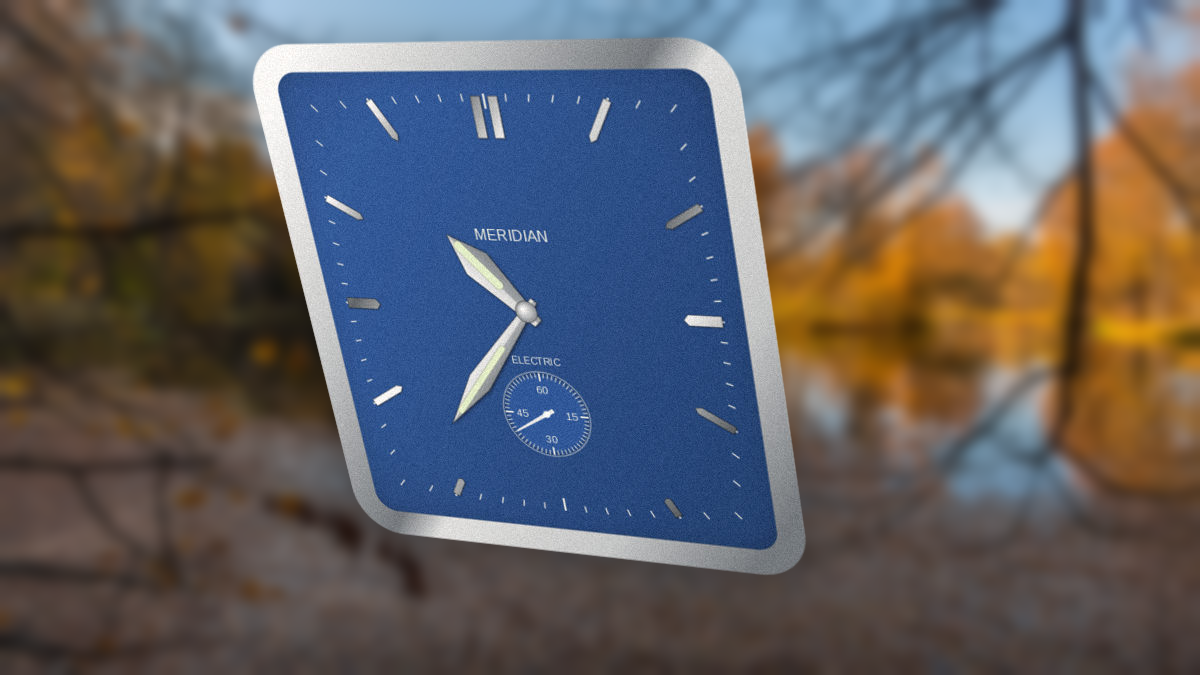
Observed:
{"hour": 10, "minute": 36, "second": 40}
